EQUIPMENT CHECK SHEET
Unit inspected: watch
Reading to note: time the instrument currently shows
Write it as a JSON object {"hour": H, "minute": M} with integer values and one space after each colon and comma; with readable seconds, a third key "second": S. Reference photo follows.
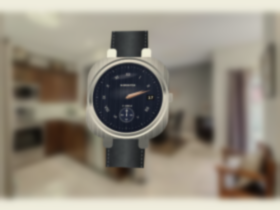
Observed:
{"hour": 2, "minute": 12}
